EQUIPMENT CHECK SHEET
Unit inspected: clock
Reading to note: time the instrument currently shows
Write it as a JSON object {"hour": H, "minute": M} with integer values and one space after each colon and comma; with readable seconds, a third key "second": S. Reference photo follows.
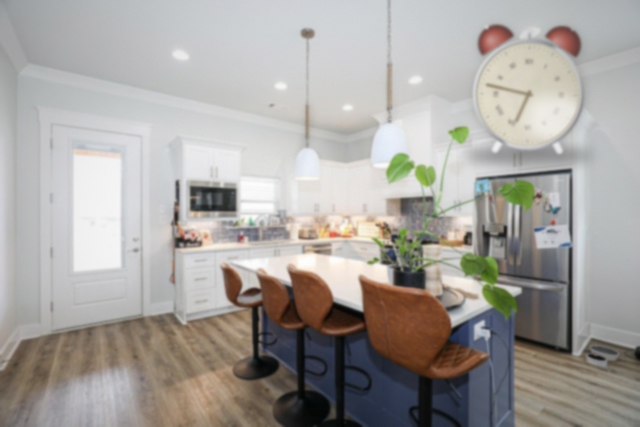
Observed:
{"hour": 6, "minute": 47}
